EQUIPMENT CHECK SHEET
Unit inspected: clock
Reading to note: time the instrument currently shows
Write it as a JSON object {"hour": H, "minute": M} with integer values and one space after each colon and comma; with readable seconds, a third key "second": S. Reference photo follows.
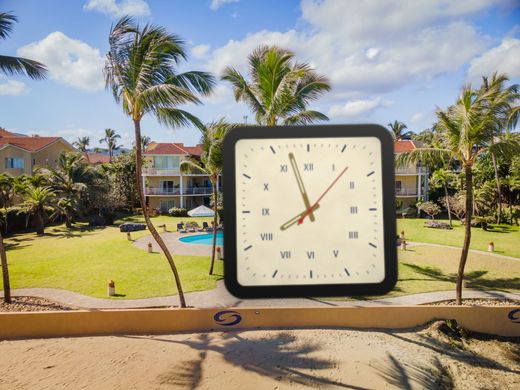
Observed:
{"hour": 7, "minute": 57, "second": 7}
